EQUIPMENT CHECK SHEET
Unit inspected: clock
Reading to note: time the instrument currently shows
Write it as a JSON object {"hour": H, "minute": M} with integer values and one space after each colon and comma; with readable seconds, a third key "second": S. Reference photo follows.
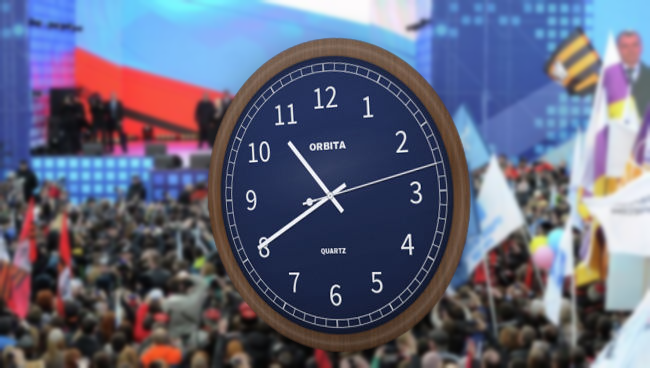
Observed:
{"hour": 10, "minute": 40, "second": 13}
